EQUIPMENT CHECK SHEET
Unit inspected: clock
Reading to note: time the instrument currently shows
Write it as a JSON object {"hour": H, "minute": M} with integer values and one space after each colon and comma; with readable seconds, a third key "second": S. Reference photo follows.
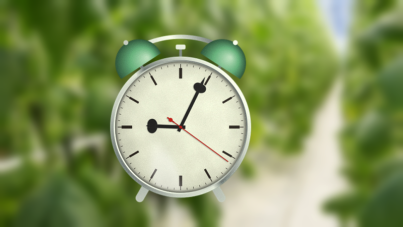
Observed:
{"hour": 9, "minute": 4, "second": 21}
